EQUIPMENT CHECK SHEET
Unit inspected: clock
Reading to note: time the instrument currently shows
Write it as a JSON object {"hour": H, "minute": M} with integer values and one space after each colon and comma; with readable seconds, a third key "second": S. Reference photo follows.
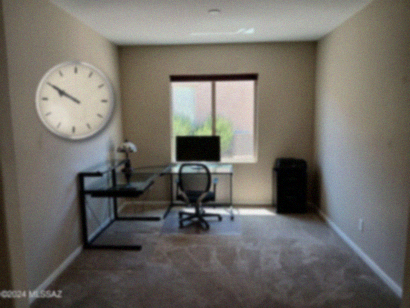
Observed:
{"hour": 9, "minute": 50}
